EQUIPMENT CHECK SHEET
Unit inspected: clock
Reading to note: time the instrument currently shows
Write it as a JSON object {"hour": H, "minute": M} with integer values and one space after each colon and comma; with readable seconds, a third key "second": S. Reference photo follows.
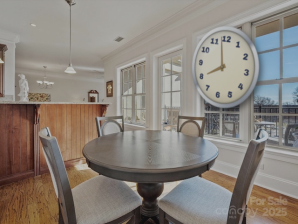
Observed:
{"hour": 7, "minute": 58}
